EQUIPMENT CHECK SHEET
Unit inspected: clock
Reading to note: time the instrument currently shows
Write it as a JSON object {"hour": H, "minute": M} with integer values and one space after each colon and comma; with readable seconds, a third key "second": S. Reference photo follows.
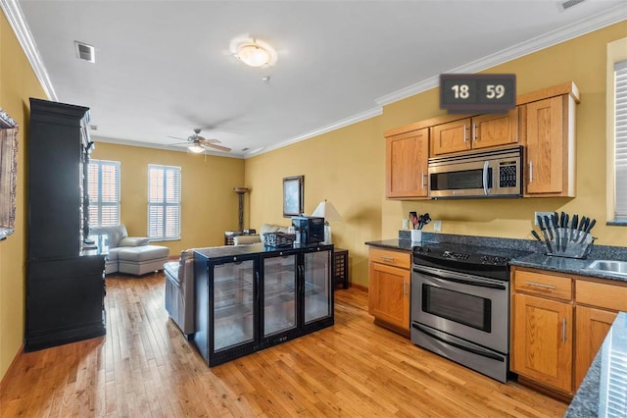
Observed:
{"hour": 18, "minute": 59}
